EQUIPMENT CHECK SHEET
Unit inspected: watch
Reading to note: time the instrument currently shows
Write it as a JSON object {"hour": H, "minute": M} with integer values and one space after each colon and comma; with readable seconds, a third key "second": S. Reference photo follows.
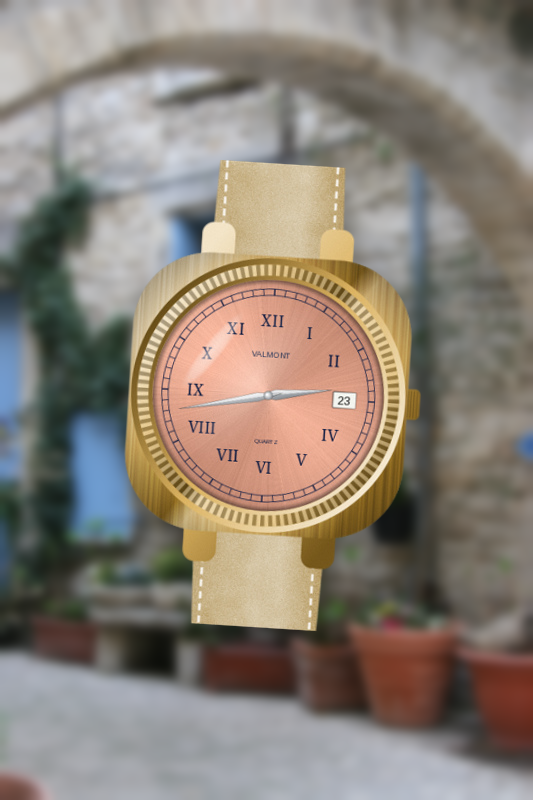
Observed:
{"hour": 2, "minute": 43}
